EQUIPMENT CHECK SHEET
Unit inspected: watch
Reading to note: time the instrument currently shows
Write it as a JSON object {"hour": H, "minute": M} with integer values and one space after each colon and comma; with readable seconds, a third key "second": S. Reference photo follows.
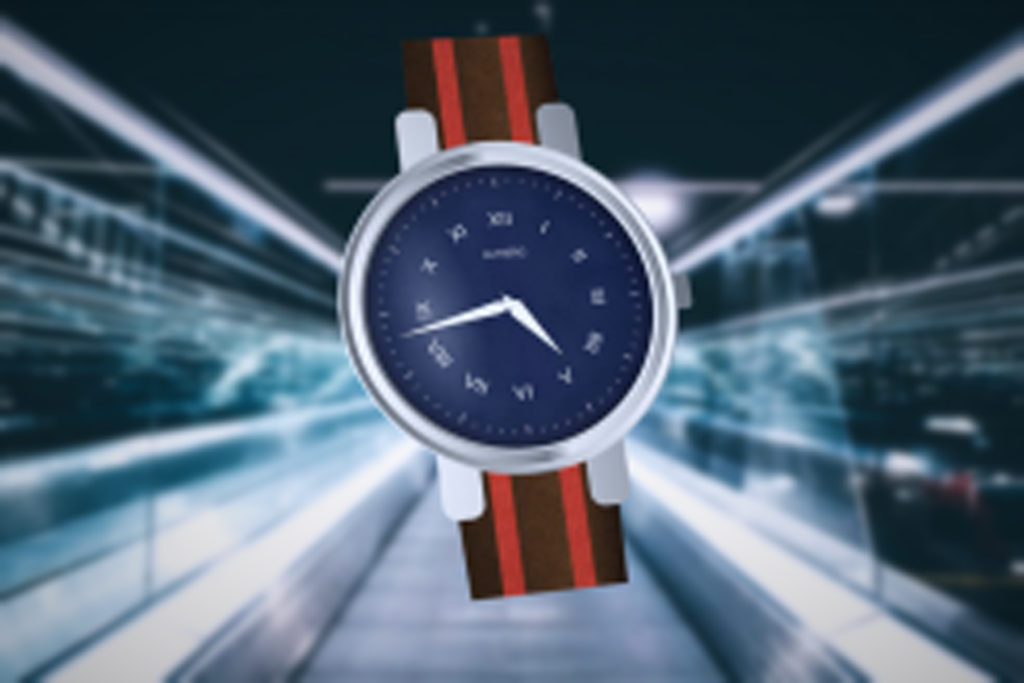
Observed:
{"hour": 4, "minute": 43}
